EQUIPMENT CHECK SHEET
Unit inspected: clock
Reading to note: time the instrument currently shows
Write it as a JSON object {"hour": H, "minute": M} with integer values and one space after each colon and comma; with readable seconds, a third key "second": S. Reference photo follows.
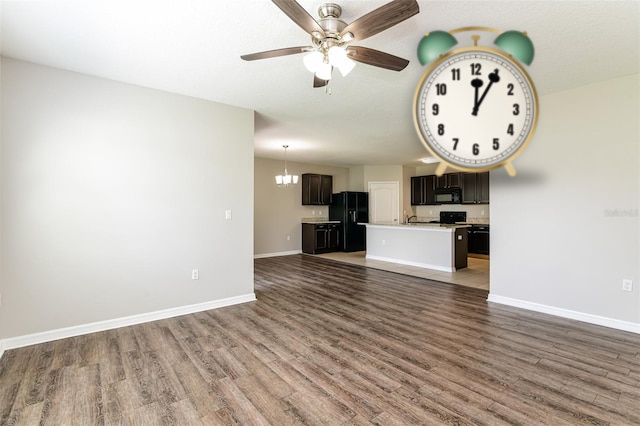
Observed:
{"hour": 12, "minute": 5}
